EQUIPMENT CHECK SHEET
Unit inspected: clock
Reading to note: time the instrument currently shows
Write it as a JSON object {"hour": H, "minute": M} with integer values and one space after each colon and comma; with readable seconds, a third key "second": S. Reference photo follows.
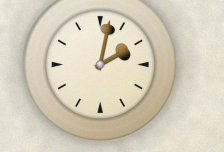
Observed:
{"hour": 2, "minute": 2}
